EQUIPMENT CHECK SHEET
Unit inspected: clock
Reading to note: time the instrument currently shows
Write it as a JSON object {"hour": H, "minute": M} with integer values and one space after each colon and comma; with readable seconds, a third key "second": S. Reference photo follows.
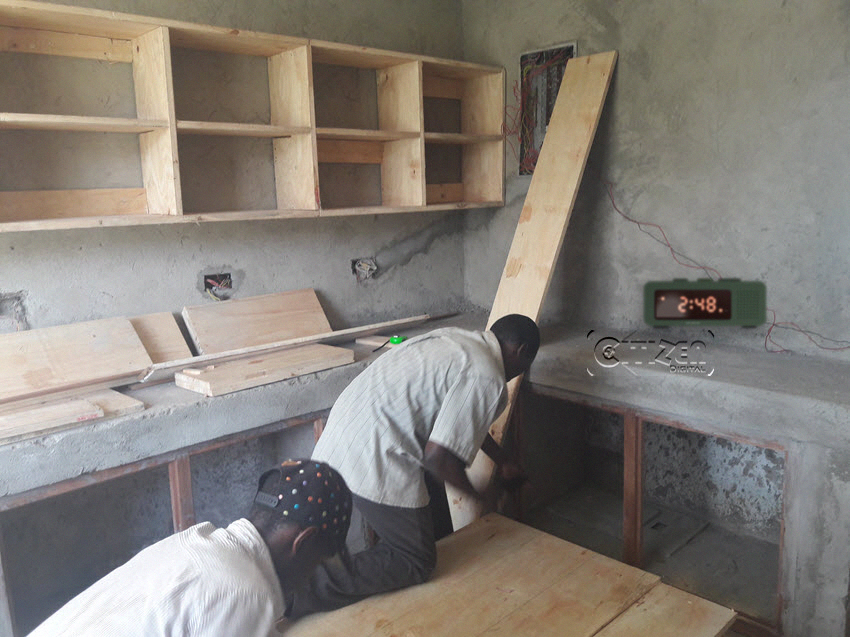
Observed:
{"hour": 2, "minute": 48}
